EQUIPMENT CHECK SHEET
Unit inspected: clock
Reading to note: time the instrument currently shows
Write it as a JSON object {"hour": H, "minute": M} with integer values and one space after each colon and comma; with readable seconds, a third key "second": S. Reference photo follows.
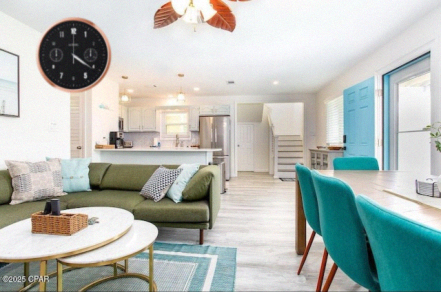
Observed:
{"hour": 4, "minute": 21}
